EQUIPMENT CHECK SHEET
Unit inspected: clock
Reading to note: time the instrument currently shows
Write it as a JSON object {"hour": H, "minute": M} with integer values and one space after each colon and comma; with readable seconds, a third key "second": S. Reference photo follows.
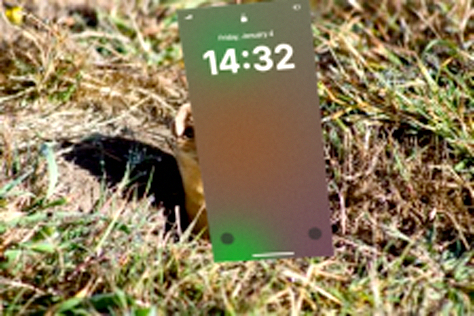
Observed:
{"hour": 14, "minute": 32}
